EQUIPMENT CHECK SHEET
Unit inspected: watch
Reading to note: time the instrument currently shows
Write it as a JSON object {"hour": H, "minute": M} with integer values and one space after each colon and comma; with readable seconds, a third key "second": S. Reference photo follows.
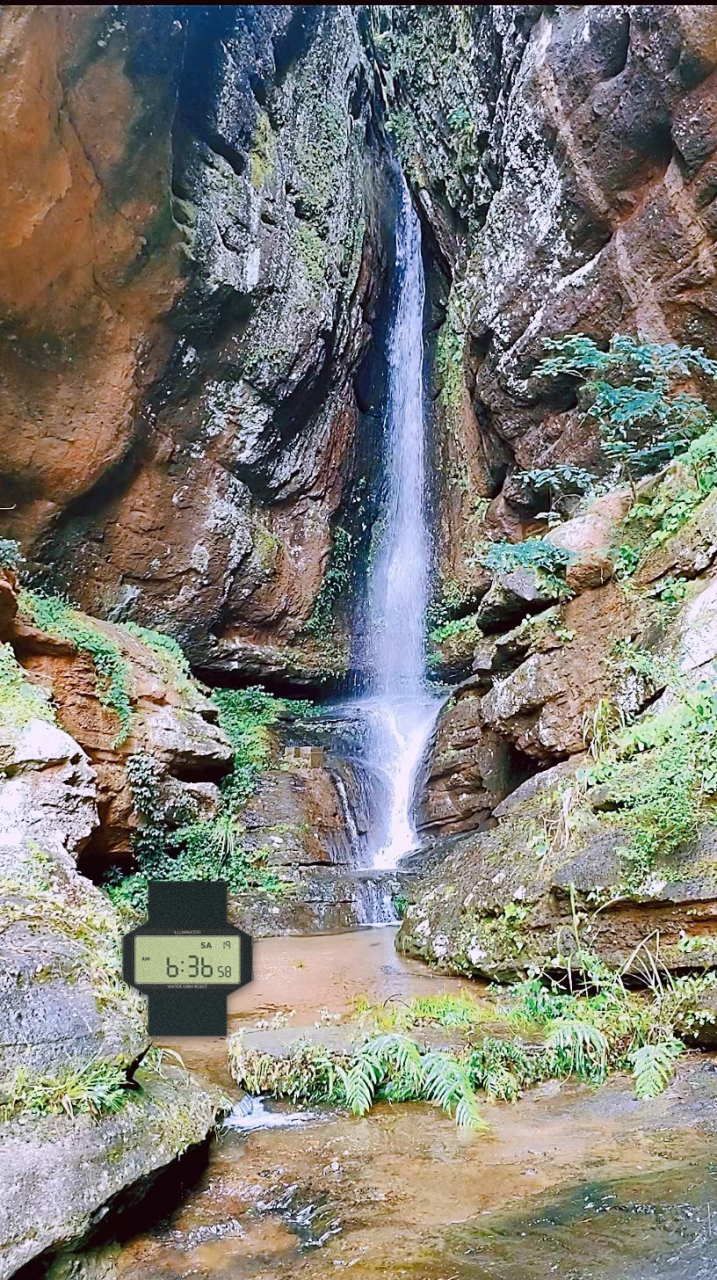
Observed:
{"hour": 6, "minute": 36, "second": 58}
